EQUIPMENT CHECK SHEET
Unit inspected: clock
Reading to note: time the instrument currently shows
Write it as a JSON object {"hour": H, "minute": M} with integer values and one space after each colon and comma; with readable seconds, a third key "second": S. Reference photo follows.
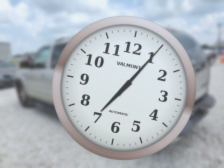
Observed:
{"hour": 7, "minute": 5}
